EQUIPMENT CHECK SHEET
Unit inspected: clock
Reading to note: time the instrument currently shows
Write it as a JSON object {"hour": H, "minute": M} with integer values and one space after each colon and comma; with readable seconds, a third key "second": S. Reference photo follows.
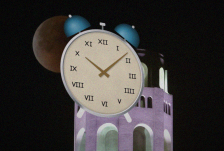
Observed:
{"hour": 10, "minute": 8}
